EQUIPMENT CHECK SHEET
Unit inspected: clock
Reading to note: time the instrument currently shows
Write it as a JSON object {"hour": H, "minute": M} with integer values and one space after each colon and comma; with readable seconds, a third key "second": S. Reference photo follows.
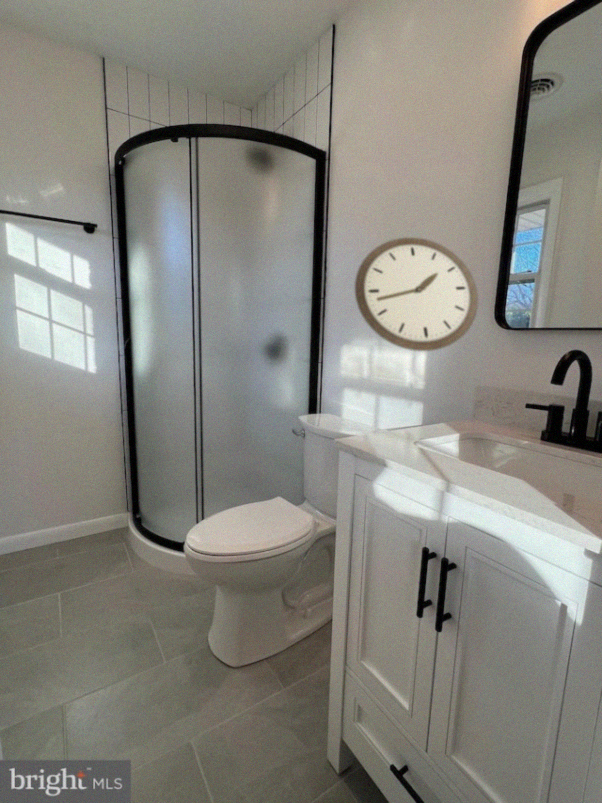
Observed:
{"hour": 1, "minute": 43}
